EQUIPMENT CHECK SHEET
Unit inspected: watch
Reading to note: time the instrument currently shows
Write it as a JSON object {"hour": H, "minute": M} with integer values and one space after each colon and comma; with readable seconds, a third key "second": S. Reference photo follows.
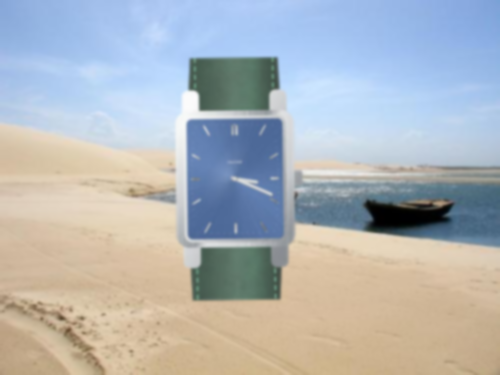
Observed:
{"hour": 3, "minute": 19}
